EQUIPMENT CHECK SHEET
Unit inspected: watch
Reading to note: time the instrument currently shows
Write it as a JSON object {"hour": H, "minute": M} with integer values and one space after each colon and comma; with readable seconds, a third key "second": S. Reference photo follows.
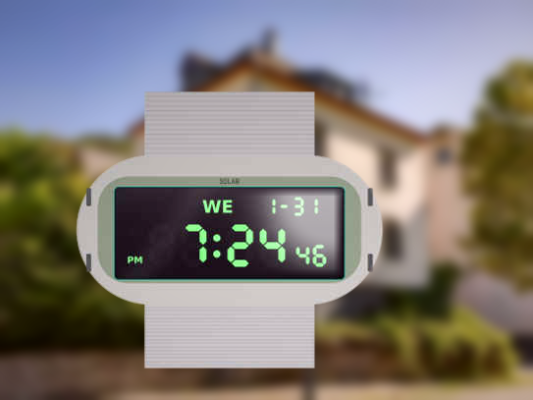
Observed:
{"hour": 7, "minute": 24, "second": 46}
